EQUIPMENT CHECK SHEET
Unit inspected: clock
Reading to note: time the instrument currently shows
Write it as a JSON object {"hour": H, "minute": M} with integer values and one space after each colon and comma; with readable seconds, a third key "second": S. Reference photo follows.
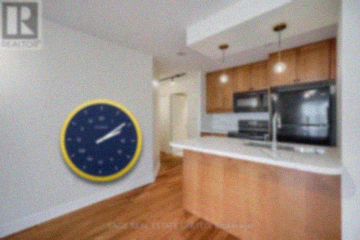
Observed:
{"hour": 2, "minute": 9}
